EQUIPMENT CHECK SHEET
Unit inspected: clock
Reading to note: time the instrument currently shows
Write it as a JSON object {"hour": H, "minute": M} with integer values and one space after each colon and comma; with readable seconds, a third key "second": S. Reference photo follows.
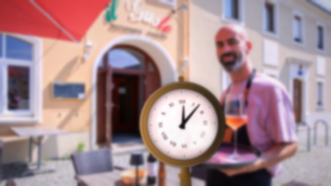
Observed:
{"hour": 12, "minute": 7}
